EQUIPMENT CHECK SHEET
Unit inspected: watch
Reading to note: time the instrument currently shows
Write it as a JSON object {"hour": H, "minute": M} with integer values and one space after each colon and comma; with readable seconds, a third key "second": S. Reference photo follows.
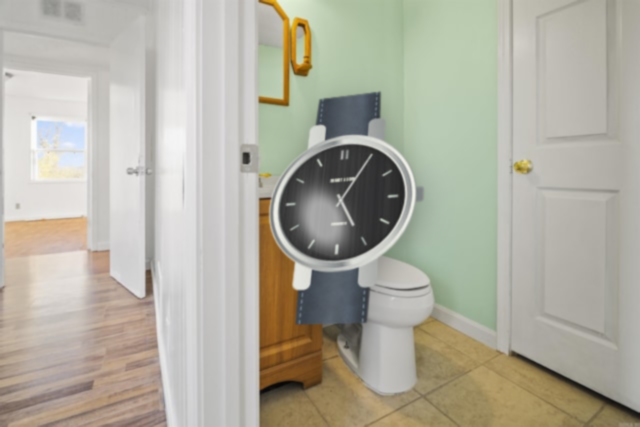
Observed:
{"hour": 5, "minute": 5}
